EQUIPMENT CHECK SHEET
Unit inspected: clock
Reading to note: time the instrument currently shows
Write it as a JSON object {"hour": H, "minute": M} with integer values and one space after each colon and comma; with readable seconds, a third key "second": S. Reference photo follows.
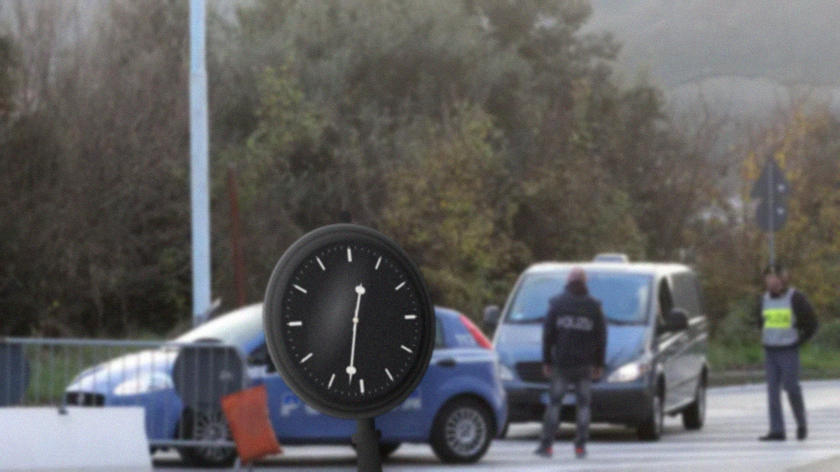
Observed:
{"hour": 12, "minute": 32}
